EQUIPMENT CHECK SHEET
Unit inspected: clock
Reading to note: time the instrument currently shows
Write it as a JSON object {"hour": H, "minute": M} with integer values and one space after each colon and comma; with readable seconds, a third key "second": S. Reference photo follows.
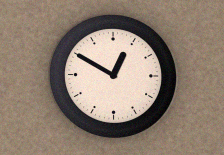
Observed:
{"hour": 12, "minute": 50}
